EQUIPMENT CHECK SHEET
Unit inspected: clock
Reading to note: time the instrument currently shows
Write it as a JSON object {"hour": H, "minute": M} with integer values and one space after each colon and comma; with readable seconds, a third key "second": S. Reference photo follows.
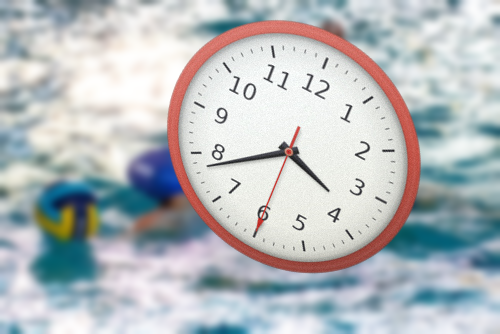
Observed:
{"hour": 3, "minute": 38, "second": 30}
